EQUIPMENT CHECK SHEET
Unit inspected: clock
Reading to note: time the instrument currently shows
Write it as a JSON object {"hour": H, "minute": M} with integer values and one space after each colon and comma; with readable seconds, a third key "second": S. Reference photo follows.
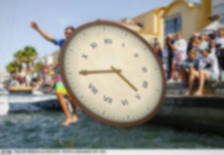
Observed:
{"hour": 4, "minute": 45}
